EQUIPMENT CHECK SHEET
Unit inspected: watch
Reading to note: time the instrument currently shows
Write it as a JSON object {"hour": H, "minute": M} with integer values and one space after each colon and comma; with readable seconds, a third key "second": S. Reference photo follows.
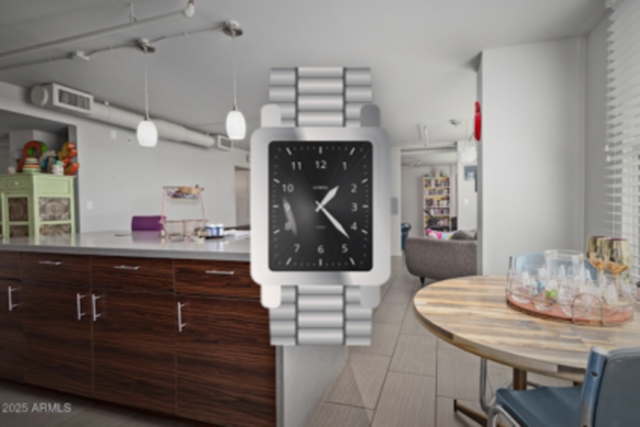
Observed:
{"hour": 1, "minute": 23}
